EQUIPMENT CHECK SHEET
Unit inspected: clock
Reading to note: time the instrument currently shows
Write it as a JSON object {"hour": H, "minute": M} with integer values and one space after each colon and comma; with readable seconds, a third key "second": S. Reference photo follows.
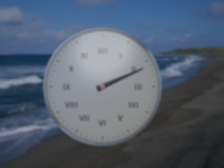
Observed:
{"hour": 2, "minute": 11}
